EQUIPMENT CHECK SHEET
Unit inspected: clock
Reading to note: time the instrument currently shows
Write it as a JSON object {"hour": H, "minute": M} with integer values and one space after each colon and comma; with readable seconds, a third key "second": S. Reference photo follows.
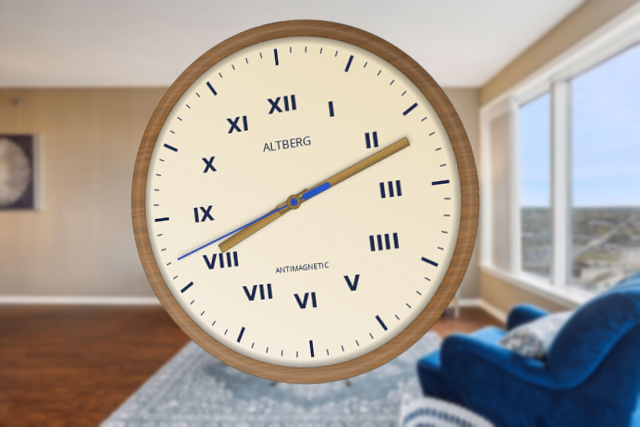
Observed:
{"hour": 8, "minute": 11, "second": 42}
